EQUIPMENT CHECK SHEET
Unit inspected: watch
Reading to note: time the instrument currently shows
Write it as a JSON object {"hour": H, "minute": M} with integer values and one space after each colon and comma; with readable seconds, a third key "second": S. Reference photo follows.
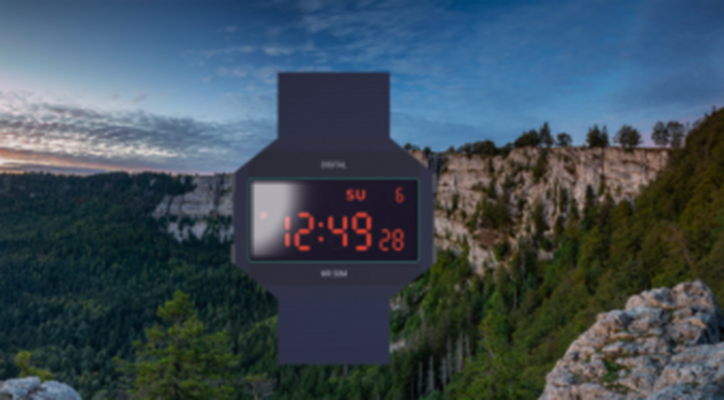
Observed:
{"hour": 12, "minute": 49, "second": 28}
